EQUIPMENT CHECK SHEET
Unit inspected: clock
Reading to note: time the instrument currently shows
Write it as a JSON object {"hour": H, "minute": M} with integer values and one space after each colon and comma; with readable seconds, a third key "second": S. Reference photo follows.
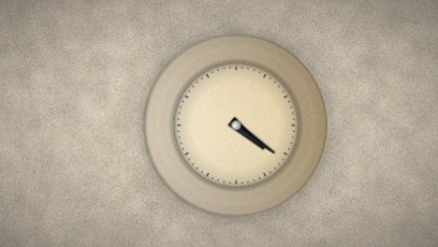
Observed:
{"hour": 4, "minute": 21}
